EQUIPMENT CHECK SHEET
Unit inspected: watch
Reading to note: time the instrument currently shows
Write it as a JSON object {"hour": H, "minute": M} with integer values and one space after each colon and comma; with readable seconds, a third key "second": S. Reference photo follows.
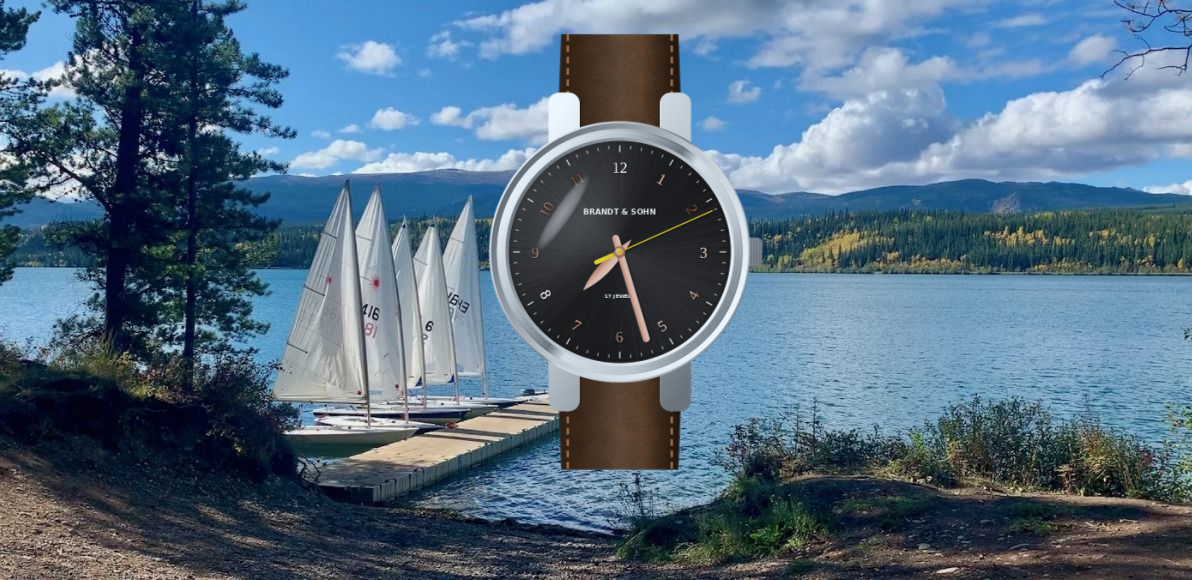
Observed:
{"hour": 7, "minute": 27, "second": 11}
